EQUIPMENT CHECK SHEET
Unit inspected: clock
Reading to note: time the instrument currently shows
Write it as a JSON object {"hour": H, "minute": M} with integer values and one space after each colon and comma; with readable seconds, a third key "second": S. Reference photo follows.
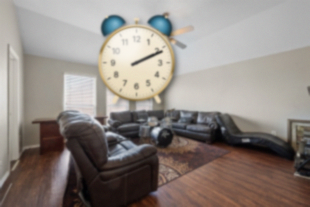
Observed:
{"hour": 2, "minute": 11}
